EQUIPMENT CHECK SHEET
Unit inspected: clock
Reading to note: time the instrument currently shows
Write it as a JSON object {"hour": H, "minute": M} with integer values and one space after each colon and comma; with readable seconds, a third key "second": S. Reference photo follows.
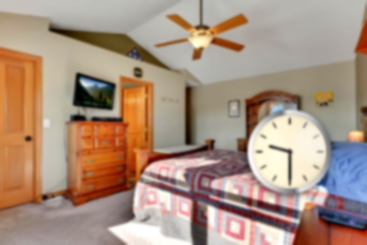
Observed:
{"hour": 9, "minute": 30}
